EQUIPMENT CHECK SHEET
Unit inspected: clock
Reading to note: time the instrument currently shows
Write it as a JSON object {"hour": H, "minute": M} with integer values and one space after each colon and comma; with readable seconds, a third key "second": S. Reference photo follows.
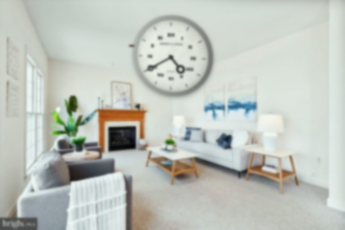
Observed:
{"hour": 4, "minute": 40}
